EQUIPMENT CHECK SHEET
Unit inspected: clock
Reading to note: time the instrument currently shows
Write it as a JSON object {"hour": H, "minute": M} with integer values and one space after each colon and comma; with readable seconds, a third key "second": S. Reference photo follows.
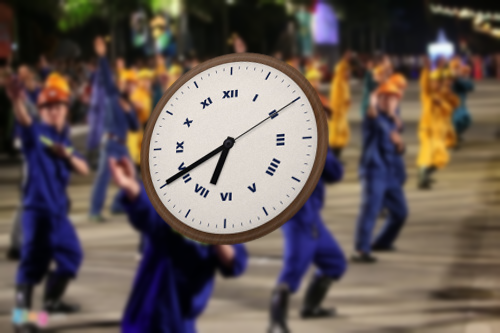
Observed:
{"hour": 6, "minute": 40, "second": 10}
